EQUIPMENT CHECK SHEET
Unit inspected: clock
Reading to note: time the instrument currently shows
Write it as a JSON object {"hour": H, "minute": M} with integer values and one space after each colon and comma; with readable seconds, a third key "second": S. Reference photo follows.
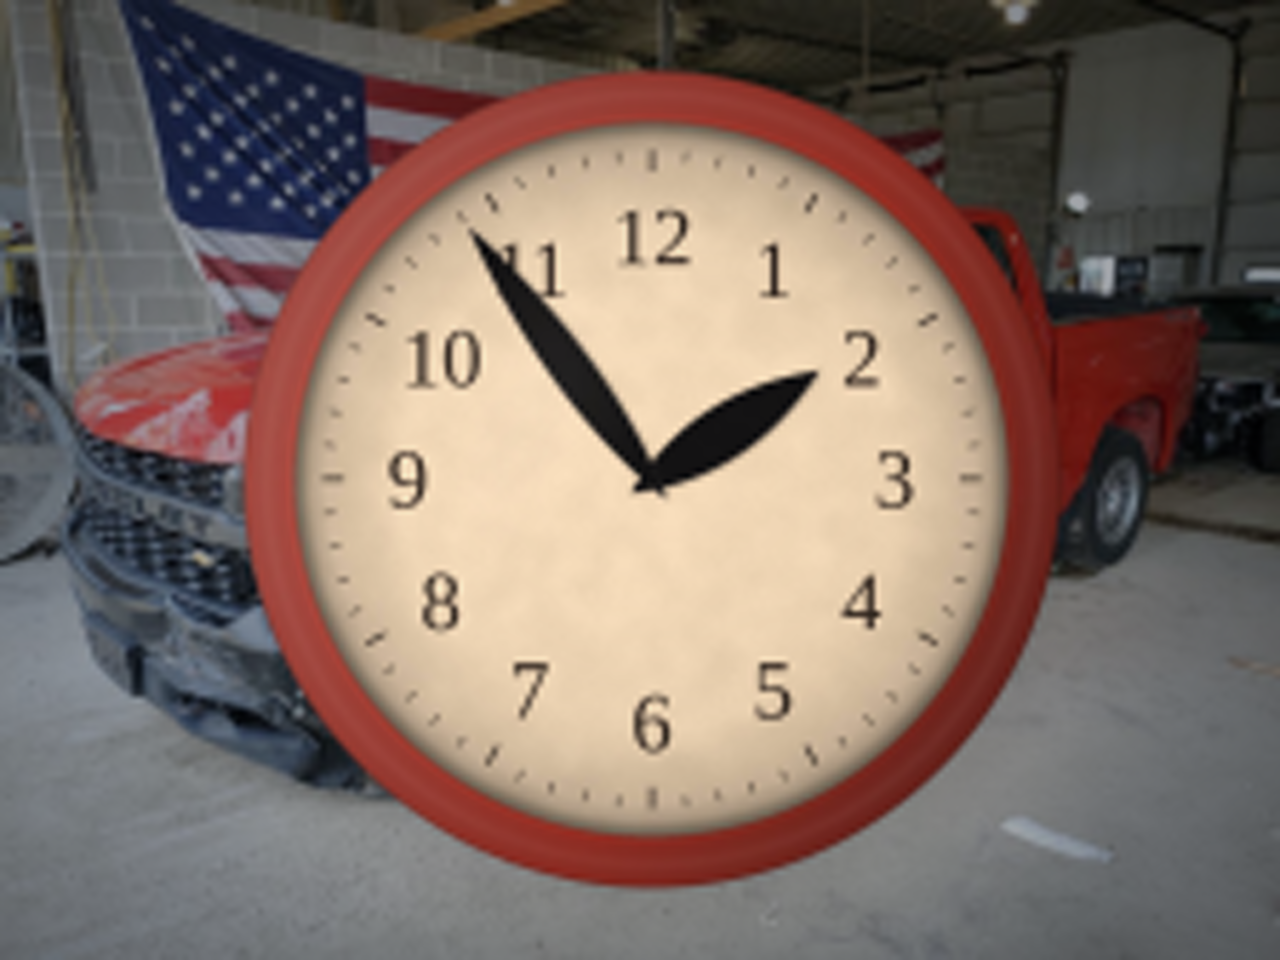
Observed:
{"hour": 1, "minute": 54}
